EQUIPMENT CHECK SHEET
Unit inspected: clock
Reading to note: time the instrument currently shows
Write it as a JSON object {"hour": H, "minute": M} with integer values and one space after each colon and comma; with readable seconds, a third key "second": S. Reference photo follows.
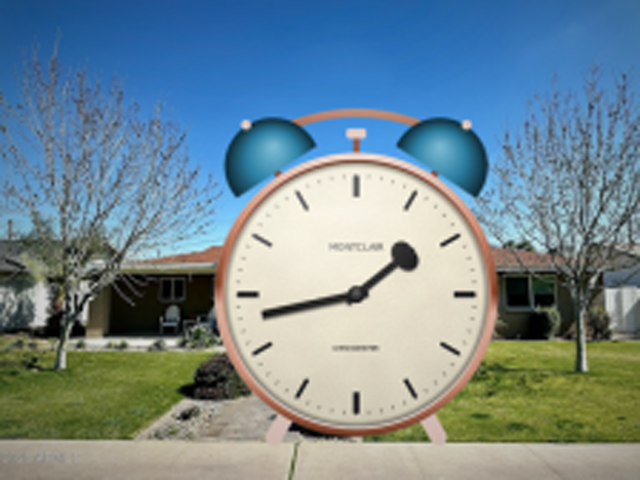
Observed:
{"hour": 1, "minute": 43}
